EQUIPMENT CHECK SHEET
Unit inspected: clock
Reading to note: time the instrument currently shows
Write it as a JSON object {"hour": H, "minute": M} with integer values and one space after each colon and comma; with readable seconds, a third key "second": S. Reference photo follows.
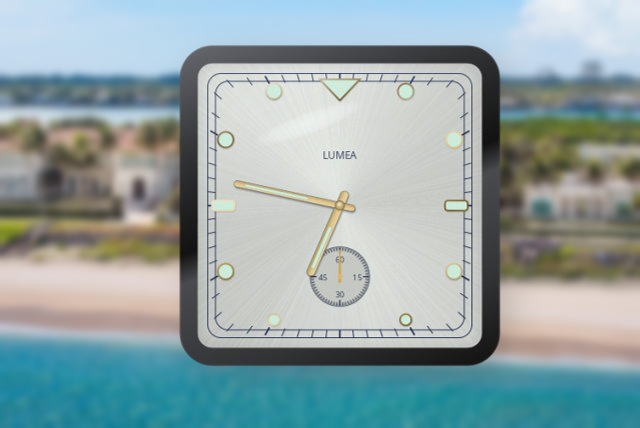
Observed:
{"hour": 6, "minute": 47}
